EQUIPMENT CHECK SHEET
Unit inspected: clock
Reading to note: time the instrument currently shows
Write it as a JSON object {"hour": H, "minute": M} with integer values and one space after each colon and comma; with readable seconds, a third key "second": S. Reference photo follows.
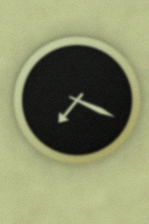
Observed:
{"hour": 7, "minute": 19}
